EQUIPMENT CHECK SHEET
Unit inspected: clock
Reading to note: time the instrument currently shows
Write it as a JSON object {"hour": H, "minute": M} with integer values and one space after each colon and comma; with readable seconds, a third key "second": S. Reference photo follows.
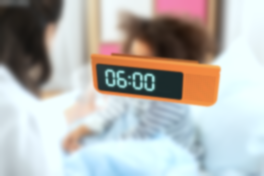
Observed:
{"hour": 6, "minute": 0}
